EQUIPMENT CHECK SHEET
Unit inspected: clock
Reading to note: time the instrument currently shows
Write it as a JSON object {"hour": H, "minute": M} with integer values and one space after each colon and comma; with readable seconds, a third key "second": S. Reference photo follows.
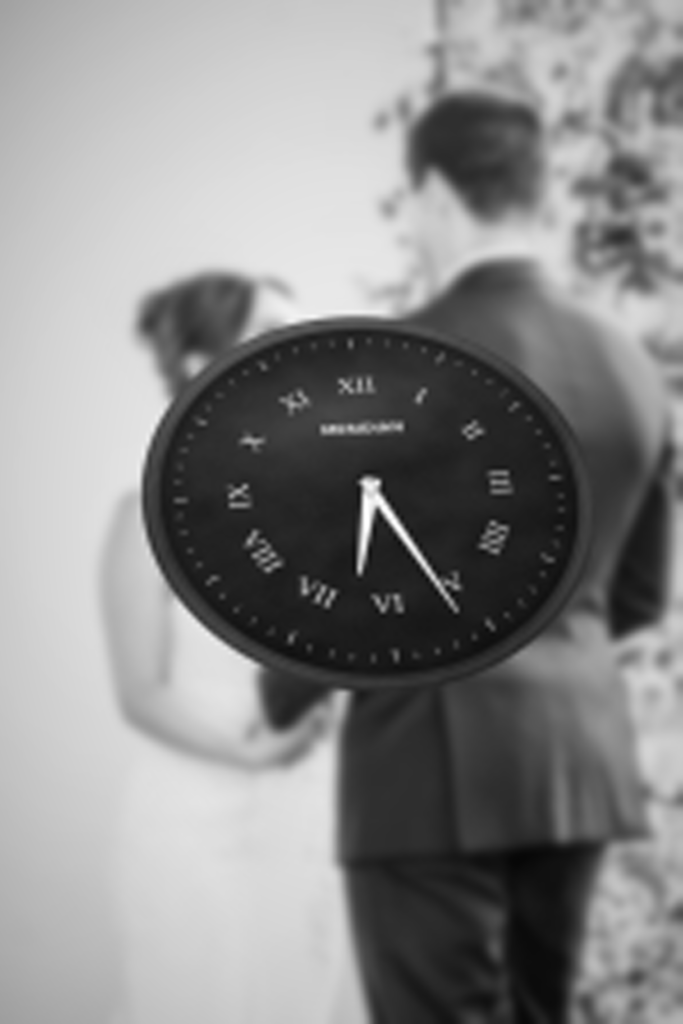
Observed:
{"hour": 6, "minute": 26}
